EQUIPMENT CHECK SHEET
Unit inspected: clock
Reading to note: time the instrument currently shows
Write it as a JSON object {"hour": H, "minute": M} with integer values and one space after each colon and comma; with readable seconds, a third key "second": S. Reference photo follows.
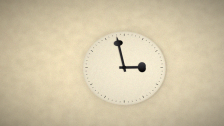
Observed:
{"hour": 2, "minute": 58}
